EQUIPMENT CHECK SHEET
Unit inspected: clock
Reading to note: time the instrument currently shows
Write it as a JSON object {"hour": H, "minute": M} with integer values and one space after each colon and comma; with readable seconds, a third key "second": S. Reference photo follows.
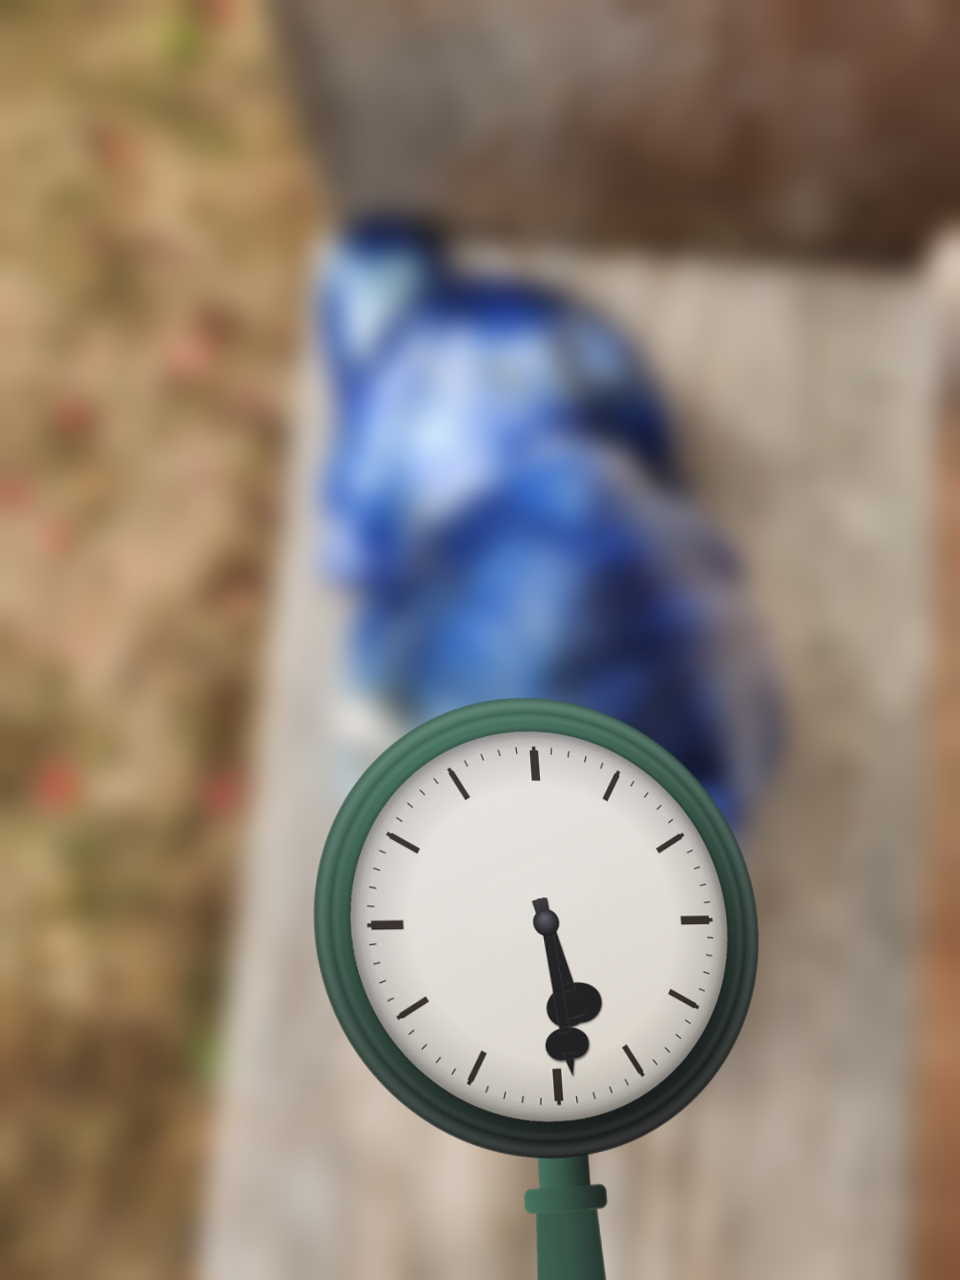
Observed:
{"hour": 5, "minute": 29}
